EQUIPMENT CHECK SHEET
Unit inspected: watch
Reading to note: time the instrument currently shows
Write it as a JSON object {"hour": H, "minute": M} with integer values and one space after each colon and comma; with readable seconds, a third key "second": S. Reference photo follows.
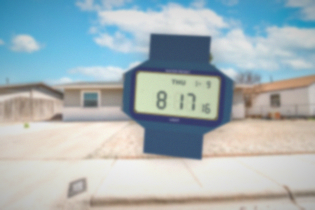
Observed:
{"hour": 8, "minute": 17}
